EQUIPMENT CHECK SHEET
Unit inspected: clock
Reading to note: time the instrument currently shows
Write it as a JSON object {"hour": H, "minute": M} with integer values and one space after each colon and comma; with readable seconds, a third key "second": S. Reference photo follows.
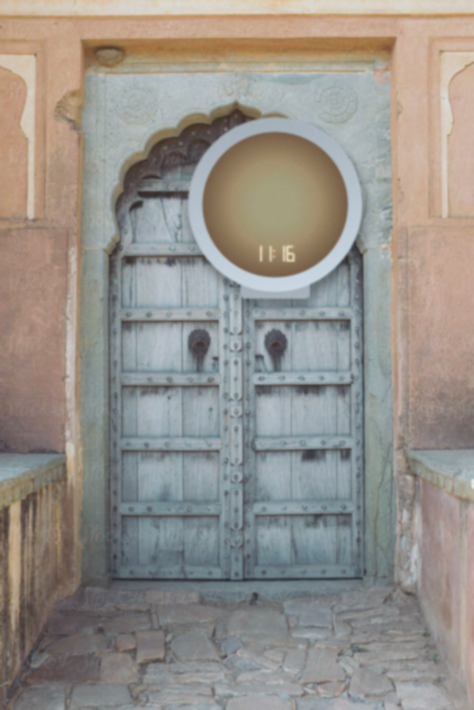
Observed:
{"hour": 11, "minute": 16}
